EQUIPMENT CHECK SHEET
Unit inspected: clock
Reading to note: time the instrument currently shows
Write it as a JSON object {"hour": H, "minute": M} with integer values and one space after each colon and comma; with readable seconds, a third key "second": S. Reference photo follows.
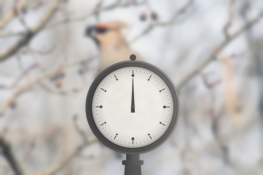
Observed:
{"hour": 12, "minute": 0}
